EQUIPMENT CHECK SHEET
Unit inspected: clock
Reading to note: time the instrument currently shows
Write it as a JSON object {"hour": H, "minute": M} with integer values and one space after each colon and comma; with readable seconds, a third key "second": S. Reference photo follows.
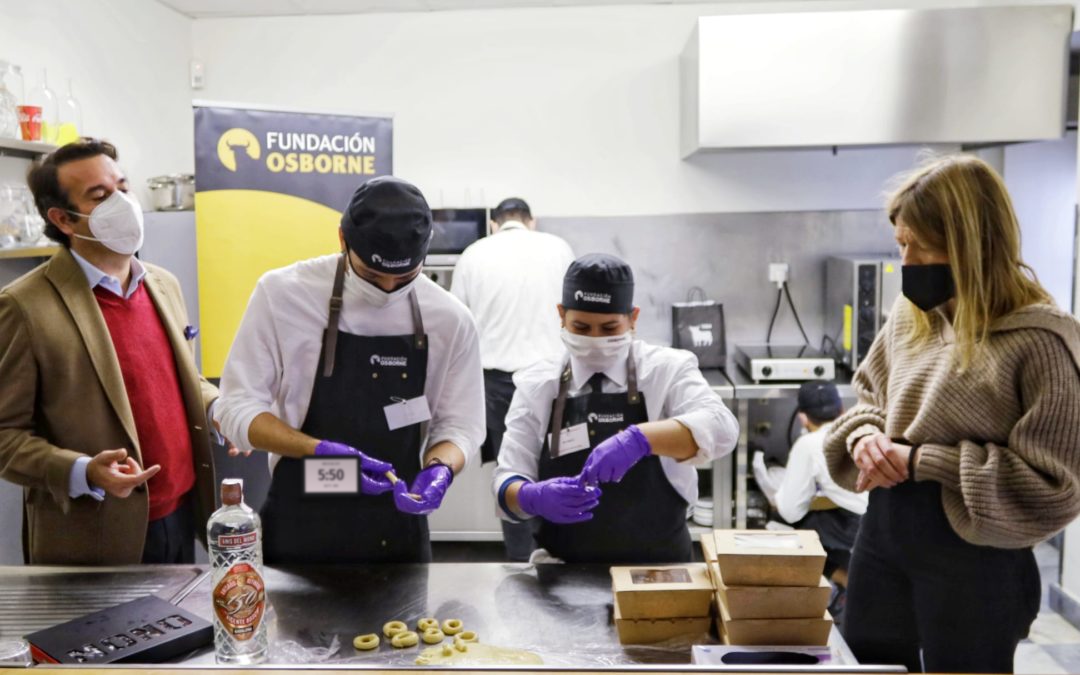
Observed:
{"hour": 5, "minute": 50}
